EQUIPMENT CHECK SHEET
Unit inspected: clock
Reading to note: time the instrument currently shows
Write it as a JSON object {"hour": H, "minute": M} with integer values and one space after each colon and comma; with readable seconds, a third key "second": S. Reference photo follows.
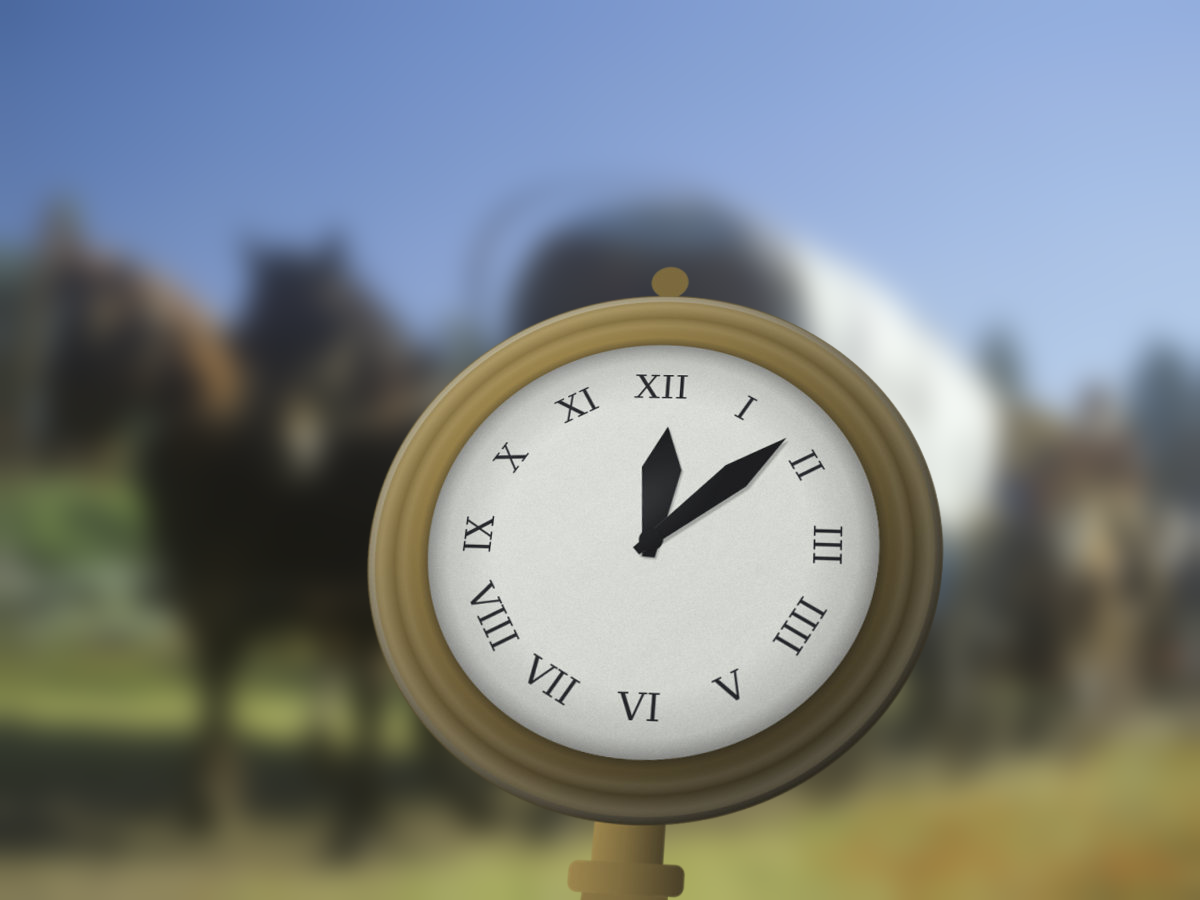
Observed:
{"hour": 12, "minute": 8}
